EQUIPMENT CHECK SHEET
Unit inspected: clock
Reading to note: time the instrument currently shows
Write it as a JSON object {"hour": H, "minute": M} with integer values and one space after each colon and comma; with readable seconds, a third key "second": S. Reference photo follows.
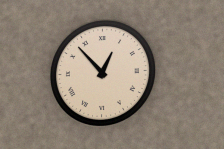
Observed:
{"hour": 12, "minute": 53}
